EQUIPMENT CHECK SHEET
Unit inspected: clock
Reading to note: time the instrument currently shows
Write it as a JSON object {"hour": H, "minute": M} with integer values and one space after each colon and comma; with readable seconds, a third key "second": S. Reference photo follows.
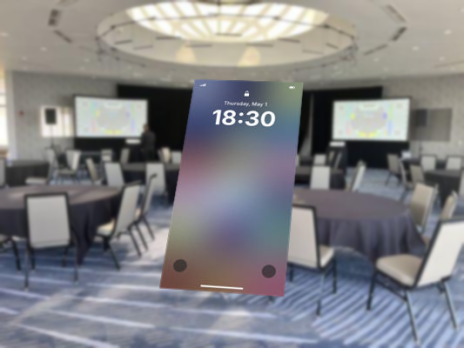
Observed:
{"hour": 18, "minute": 30}
